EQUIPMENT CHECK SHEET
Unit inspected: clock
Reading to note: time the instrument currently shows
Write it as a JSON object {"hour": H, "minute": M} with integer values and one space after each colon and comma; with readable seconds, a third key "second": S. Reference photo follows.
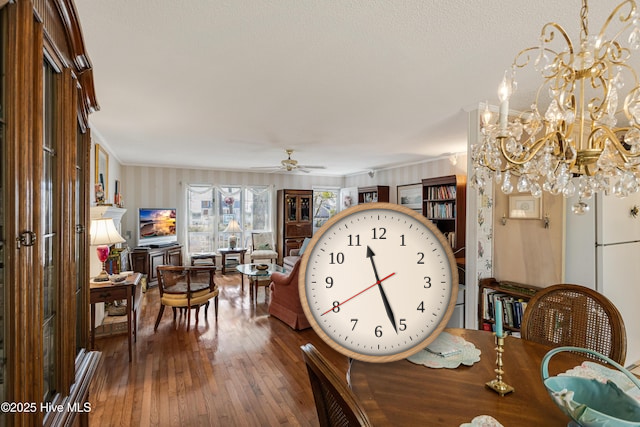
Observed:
{"hour": 11, "minute": 26, "second": 40}
